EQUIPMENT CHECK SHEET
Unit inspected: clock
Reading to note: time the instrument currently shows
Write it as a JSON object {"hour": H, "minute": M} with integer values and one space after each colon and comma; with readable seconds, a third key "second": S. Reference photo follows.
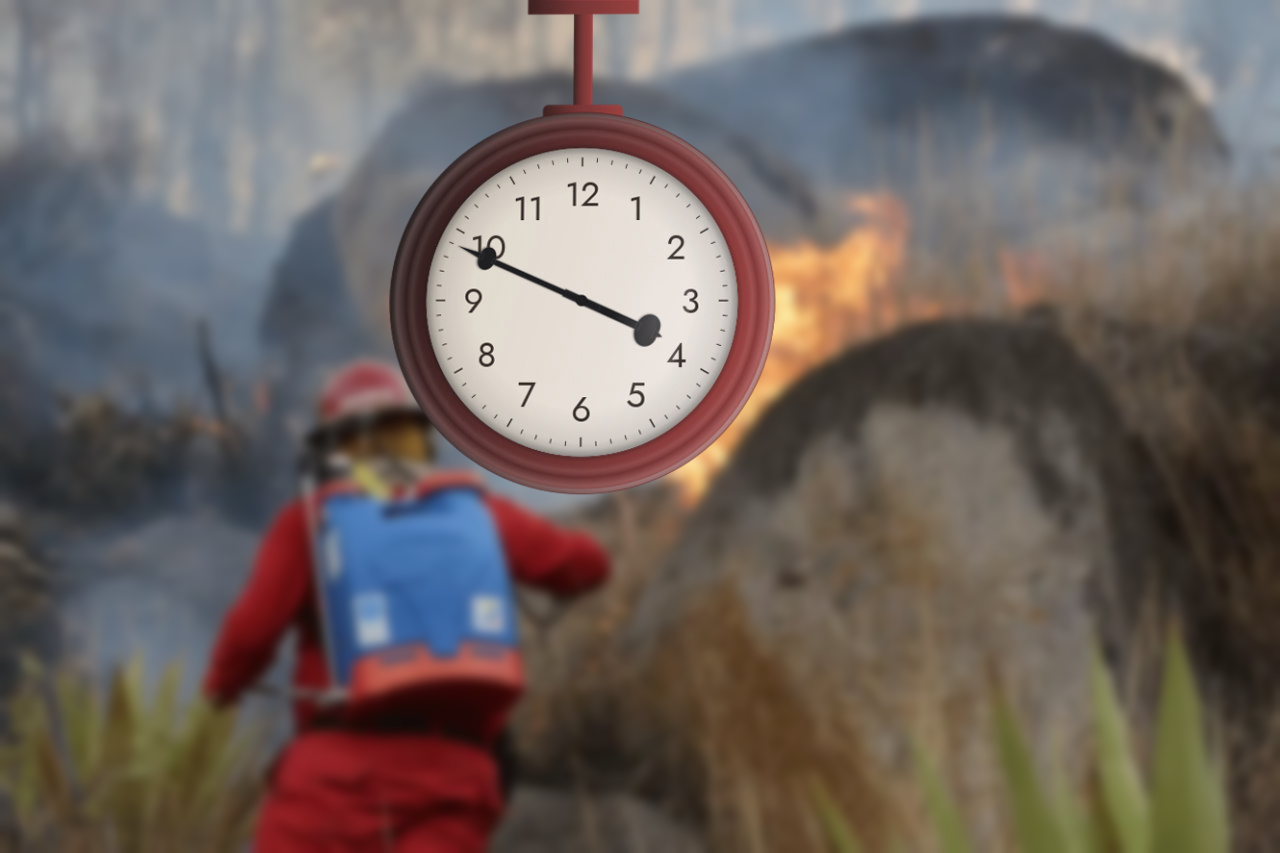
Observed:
{"hour": 3, "minute": 49}
